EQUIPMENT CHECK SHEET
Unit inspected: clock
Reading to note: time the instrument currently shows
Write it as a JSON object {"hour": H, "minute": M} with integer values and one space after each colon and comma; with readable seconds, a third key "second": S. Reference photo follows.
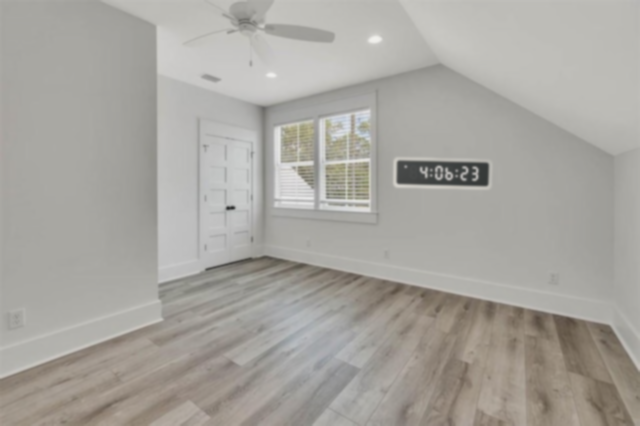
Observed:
{"hour": 4, "minute": 6, "second": 23}
